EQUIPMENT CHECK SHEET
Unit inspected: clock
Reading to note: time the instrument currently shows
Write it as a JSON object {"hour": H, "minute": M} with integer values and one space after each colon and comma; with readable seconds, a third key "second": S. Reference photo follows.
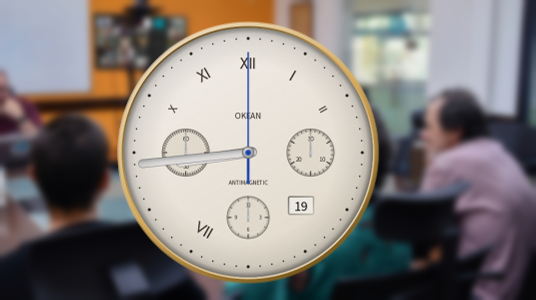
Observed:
{"hour": 8, "minute": 44}
